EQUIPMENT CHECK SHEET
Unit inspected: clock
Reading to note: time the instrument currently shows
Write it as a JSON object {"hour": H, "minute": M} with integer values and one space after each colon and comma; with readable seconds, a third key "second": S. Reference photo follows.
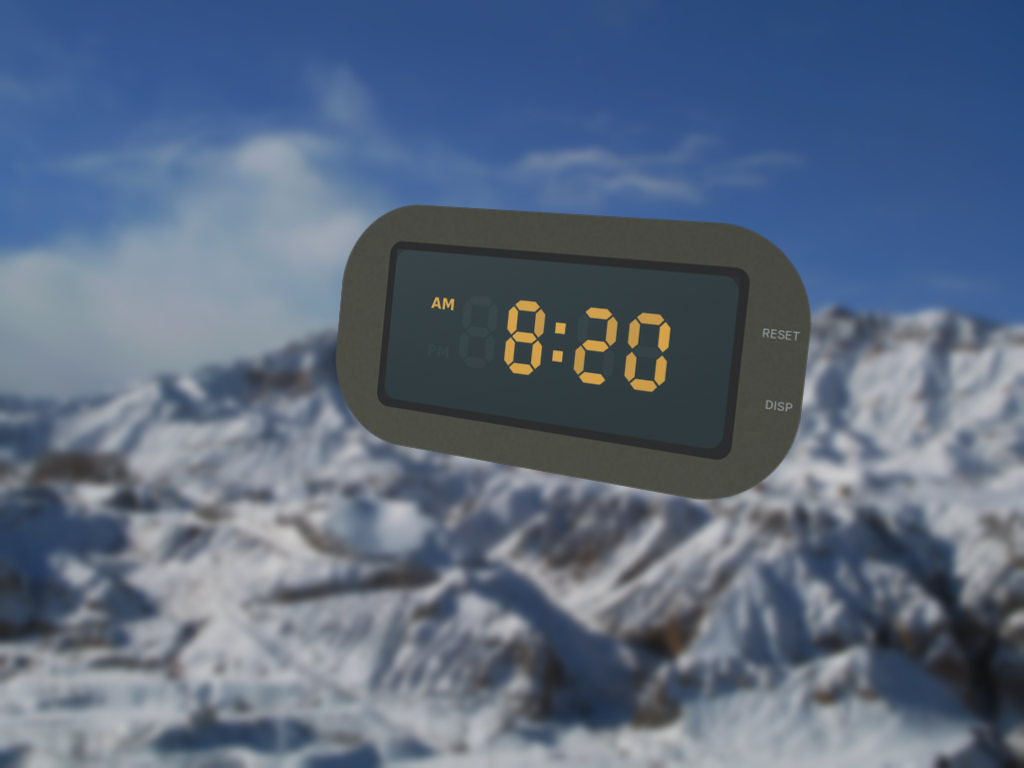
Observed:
{"hour": 8, "minute": 20}
